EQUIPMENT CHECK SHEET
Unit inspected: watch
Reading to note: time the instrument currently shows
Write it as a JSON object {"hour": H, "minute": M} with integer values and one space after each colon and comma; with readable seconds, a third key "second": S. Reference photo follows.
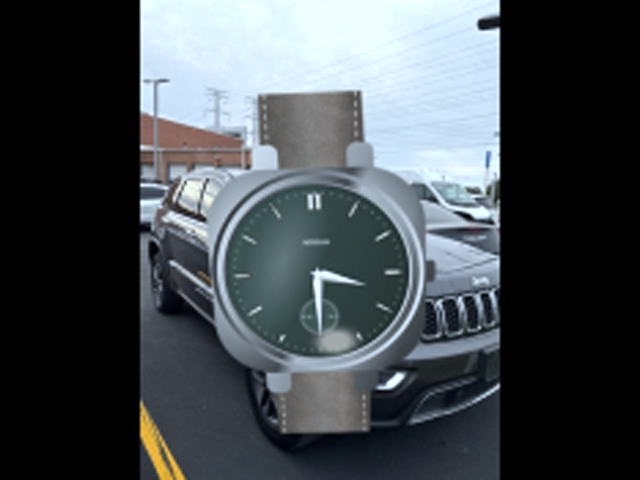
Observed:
{"hour": 3, "minute": 30}
